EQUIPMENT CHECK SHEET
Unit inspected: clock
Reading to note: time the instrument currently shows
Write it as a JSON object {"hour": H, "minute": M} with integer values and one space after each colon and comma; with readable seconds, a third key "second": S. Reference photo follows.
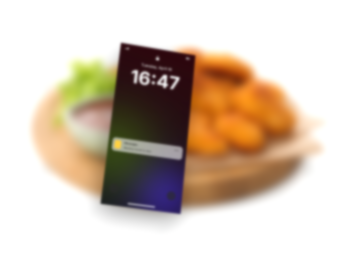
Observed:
{"hour": 16, "minute": 47}
